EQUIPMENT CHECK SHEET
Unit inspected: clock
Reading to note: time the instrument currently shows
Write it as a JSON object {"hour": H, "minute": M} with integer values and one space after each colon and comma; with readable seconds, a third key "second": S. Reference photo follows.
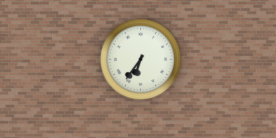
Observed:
{"hour": 6, "minute": 36}
